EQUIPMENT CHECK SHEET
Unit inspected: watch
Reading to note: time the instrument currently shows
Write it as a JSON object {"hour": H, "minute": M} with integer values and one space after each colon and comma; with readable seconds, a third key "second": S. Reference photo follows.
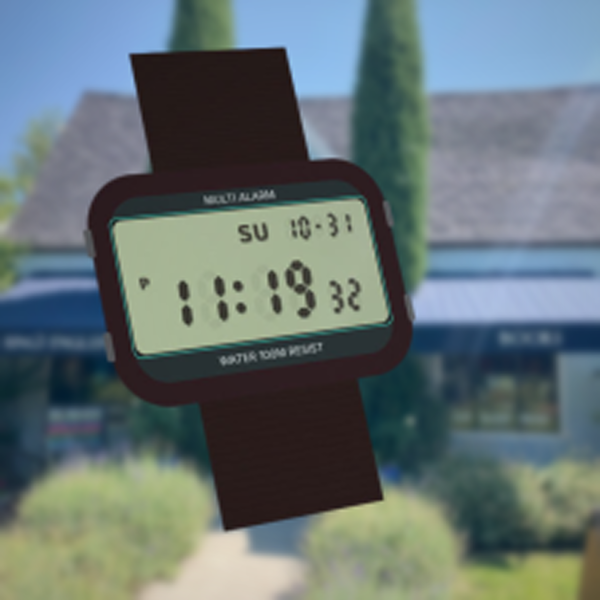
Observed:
{"hour": 11, "minute": 19, "second": 32}
